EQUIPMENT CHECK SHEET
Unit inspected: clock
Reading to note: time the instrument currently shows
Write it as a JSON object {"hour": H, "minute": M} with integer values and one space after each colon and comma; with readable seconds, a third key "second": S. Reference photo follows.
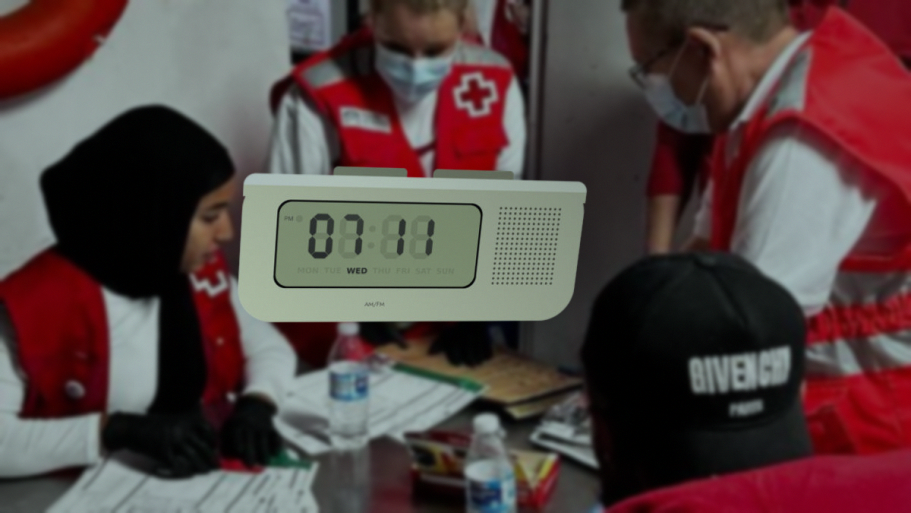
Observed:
{"hour": 7, "minute": 11}
